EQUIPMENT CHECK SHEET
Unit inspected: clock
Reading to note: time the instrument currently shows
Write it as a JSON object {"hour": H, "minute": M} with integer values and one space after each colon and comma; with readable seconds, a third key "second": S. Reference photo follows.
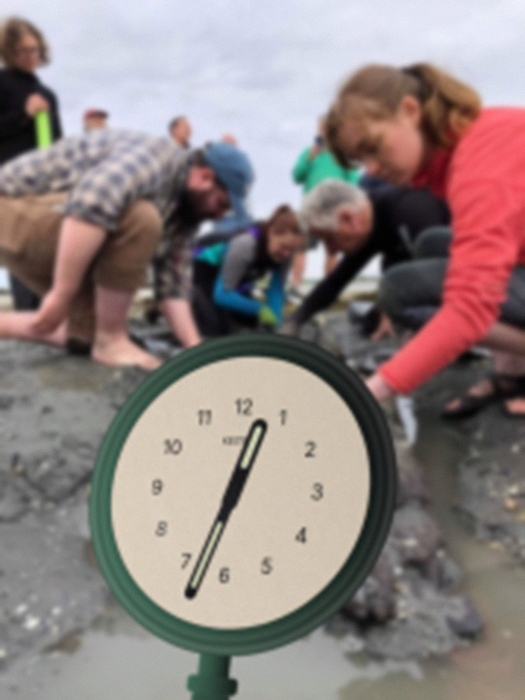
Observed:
{"hour": 12, "minute": 33}
